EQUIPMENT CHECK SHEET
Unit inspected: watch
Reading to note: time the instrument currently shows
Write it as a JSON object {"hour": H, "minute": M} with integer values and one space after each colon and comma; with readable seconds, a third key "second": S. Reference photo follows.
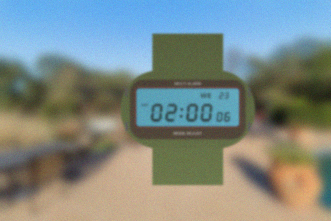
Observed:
{"hour": 2, "minute": 0}
